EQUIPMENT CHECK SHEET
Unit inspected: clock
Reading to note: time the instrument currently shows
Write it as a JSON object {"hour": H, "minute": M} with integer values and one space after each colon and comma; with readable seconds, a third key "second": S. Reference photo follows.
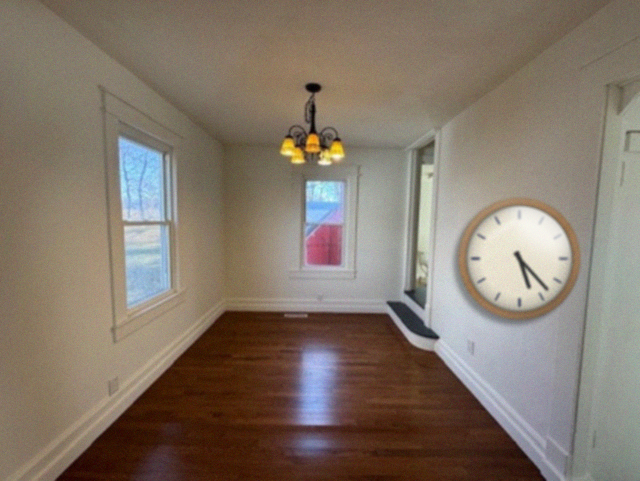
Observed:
{"hour": 5, "minute": 23}
